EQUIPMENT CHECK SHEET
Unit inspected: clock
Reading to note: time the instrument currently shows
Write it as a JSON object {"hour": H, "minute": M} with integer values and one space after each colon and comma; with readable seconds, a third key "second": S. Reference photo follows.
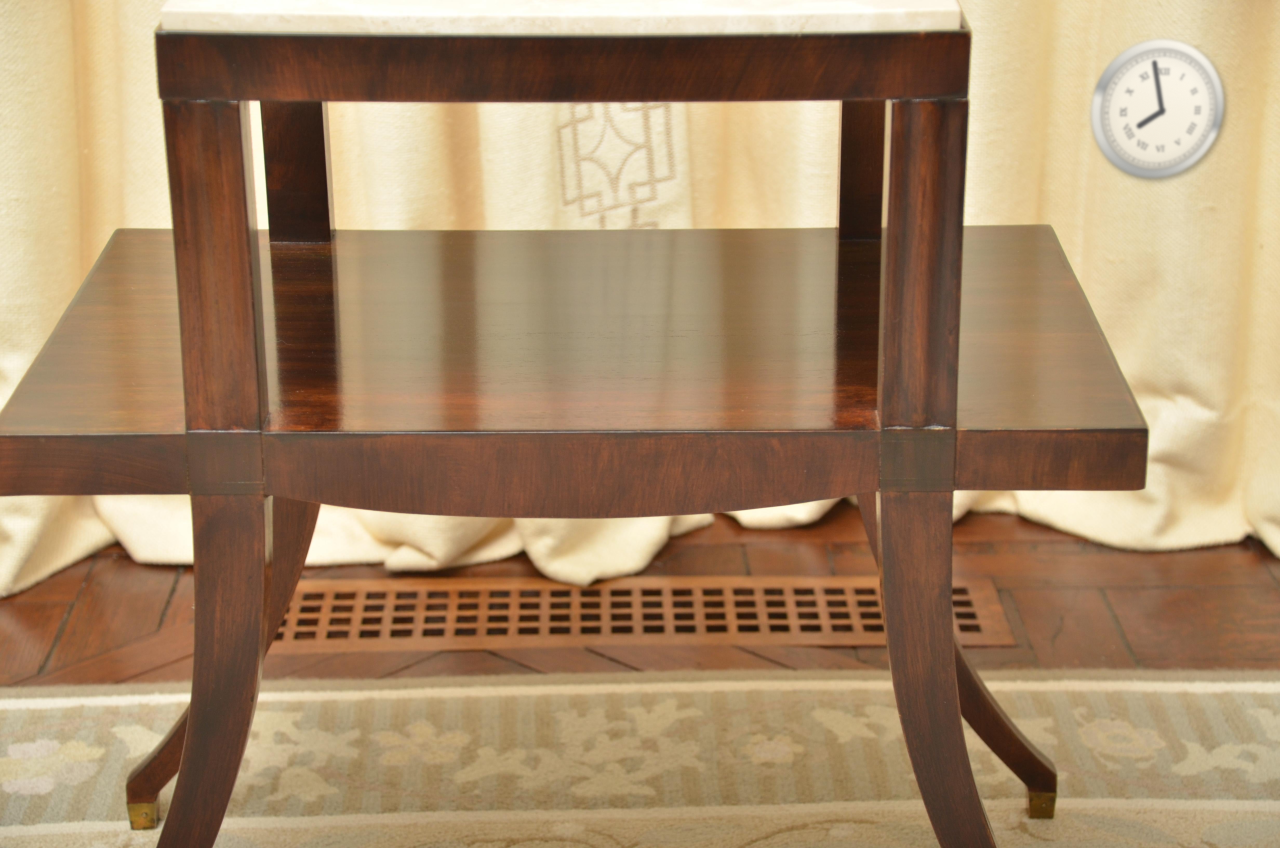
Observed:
{"hour": 7, "minute": 58}
